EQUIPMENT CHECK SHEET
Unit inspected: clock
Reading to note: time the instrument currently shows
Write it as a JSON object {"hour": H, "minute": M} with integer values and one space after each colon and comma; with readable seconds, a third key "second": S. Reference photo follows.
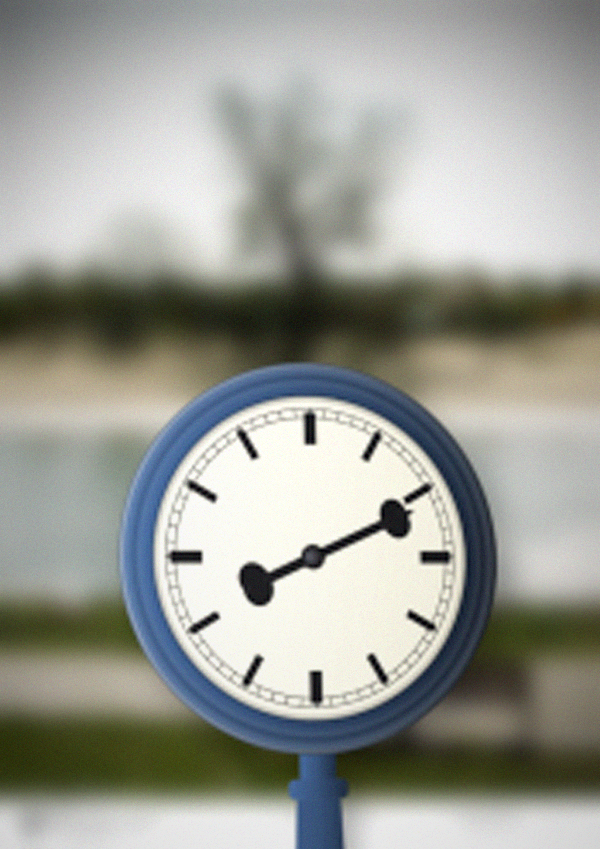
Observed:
{"hour": 8, "minute": 11}
